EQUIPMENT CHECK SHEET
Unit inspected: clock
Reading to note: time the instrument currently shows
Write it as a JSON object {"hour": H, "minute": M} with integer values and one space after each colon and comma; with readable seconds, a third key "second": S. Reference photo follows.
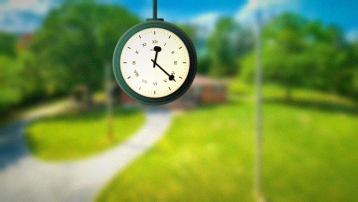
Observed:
{"hour": 12, "minute": 22}
